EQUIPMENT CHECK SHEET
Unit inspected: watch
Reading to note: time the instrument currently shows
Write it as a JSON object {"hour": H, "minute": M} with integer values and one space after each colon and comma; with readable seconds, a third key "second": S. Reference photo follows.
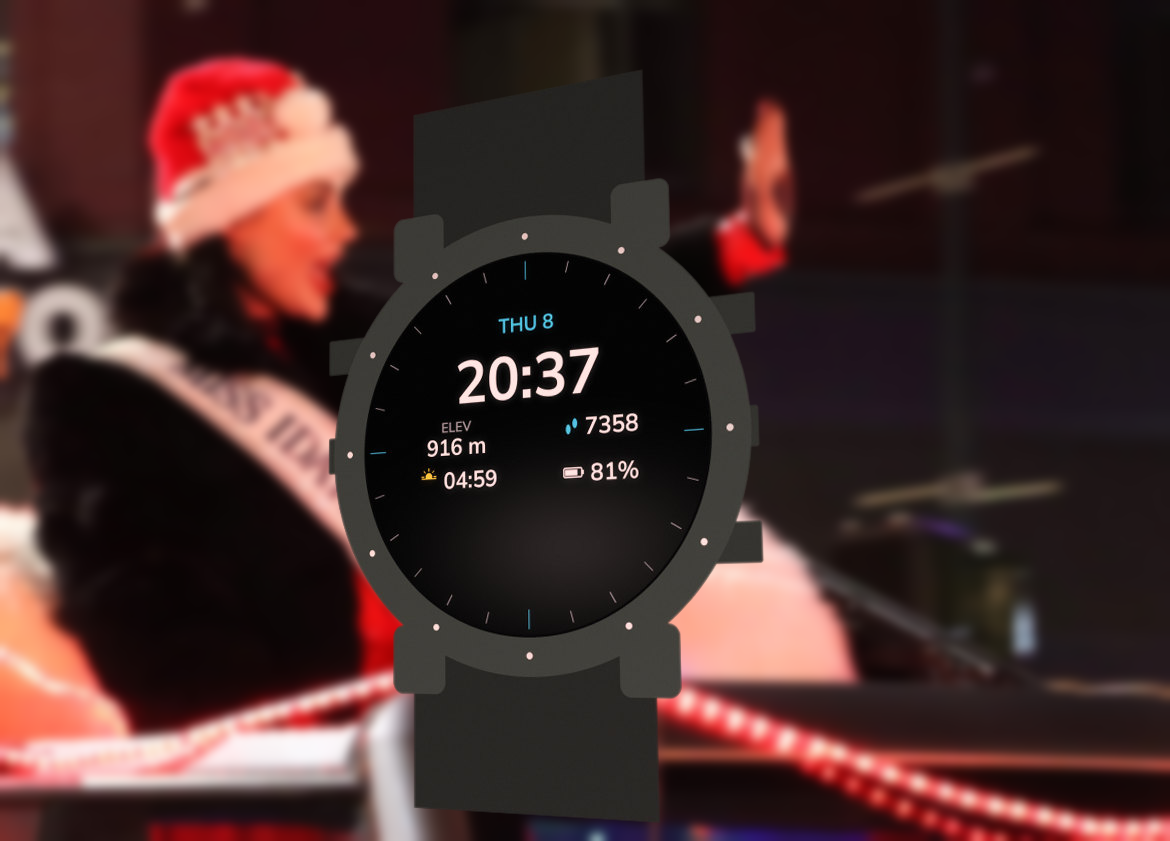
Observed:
{"hour": 20, "minute": 37}
